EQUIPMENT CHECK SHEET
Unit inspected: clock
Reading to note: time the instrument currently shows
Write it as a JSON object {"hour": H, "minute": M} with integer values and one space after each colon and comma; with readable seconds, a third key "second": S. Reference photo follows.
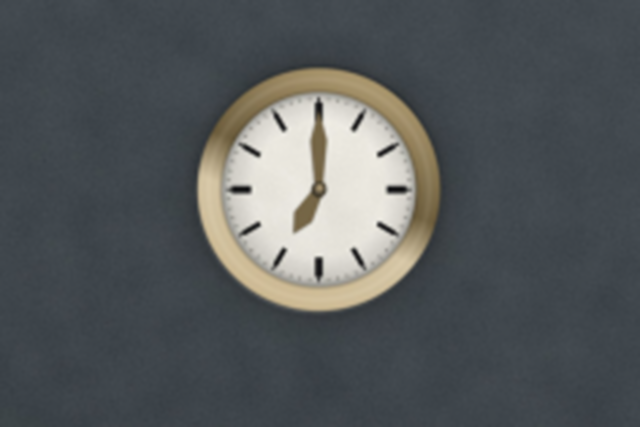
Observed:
{"hour": 7, "minute": 0}
